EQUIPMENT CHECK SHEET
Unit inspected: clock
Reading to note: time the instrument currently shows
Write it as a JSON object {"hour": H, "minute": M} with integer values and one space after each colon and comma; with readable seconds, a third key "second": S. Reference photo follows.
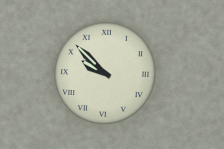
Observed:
{"hour": 9, "minute": 52}
